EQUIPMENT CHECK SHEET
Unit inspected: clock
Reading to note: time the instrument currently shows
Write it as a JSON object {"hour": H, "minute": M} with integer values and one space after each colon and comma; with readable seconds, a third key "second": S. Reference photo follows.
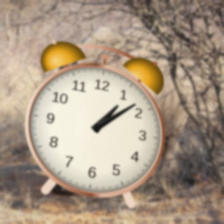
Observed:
{"hour": 1, "minute": 8}
